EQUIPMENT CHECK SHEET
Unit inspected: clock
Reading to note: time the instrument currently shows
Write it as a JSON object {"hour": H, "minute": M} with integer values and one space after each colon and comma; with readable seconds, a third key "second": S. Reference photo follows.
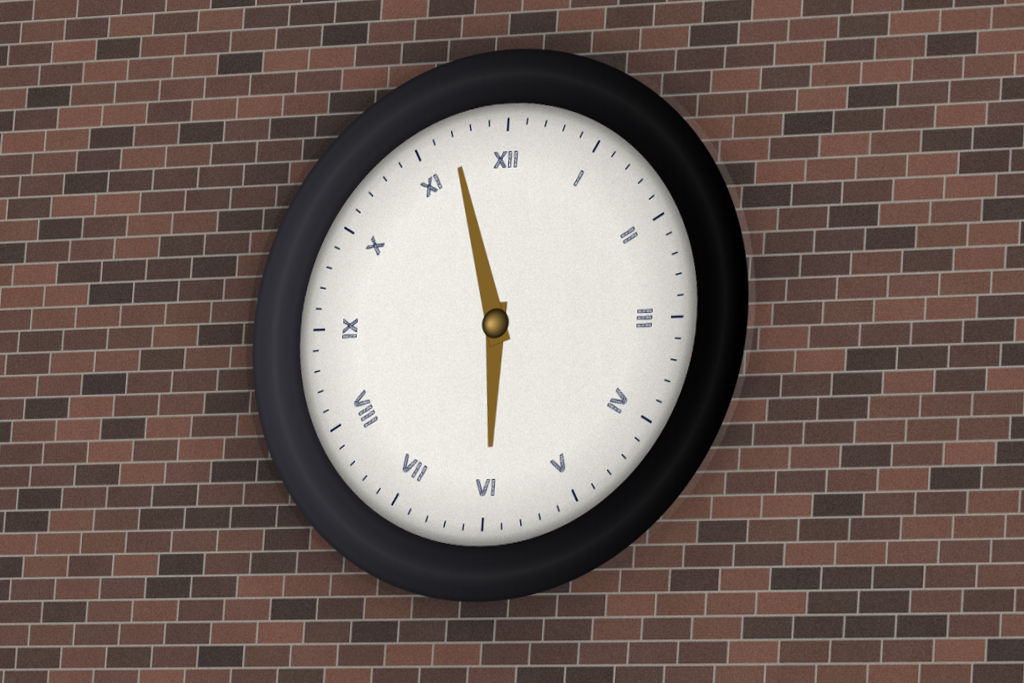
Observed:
{"hour": 5, "minute": 57}
